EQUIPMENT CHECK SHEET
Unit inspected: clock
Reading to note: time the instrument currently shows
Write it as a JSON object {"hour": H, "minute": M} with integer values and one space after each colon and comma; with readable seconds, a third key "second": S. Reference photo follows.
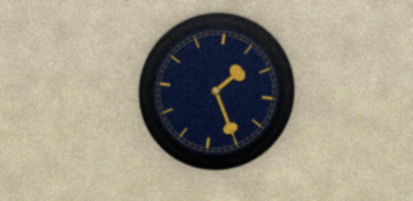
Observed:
{"hour": 1, "minute": 25}
